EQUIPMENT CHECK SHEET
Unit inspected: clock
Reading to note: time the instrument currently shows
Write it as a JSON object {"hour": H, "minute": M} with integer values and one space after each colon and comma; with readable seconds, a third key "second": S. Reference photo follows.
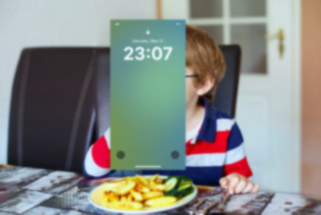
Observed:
{"hour": 23, "minute": 7}
